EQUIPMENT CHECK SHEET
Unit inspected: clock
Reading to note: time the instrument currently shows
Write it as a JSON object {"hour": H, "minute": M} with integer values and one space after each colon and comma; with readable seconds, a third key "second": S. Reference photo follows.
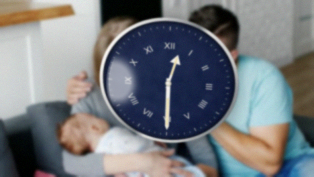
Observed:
{"hour": 12, "minute": 30}
